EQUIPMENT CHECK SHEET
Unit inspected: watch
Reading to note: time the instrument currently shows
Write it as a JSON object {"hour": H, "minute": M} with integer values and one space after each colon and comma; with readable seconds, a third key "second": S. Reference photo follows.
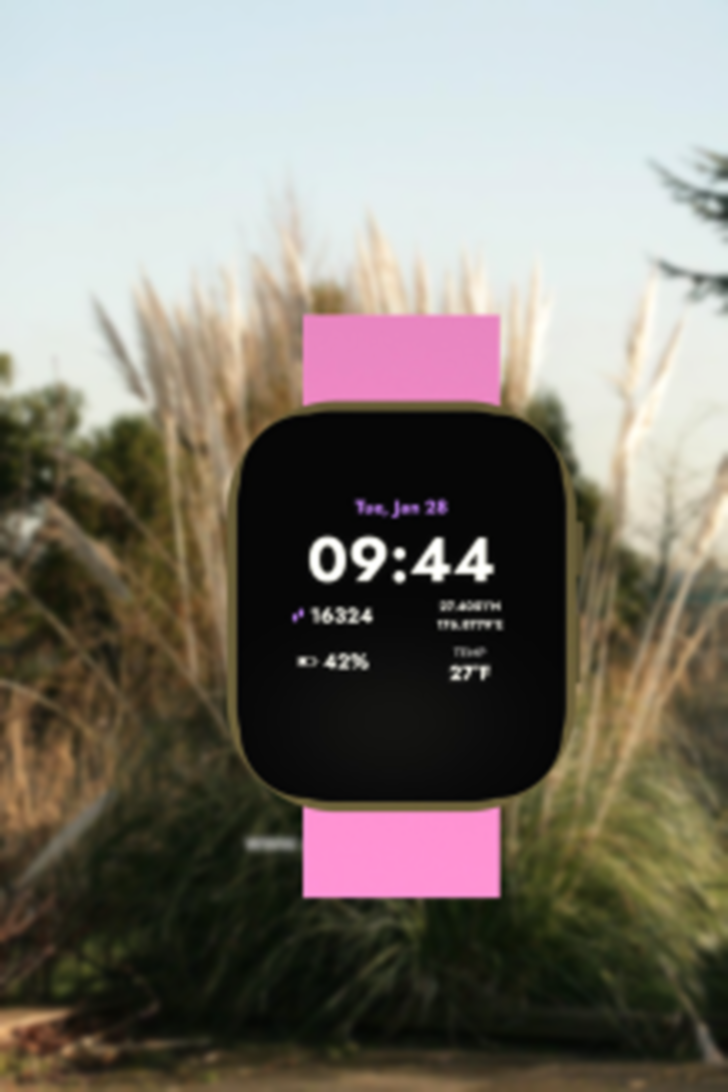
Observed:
{"hour": 9, "minute": 44}
